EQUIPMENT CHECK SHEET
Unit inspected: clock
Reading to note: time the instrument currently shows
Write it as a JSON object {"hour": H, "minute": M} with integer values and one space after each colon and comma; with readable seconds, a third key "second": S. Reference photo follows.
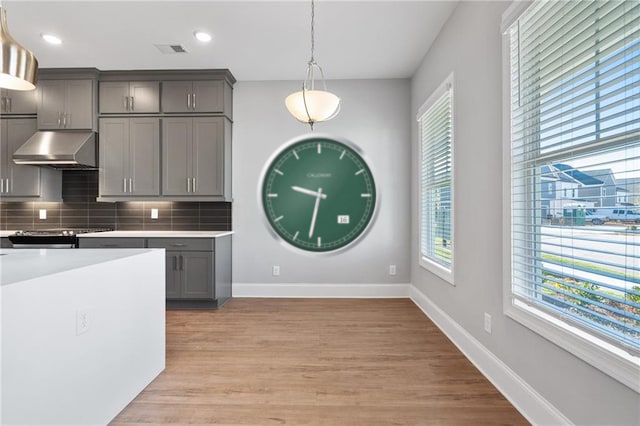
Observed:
{"hour": 9, "minute": 32}
